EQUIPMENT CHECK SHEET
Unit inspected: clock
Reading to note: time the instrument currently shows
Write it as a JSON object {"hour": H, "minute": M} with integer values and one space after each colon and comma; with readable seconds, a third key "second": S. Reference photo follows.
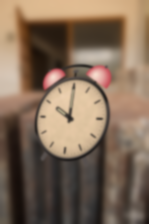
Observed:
{"hour": 10, "minute": 0}
